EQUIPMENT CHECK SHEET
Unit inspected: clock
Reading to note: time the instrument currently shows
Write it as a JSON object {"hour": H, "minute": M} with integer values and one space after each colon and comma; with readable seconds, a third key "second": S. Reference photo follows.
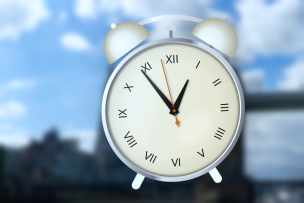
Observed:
{"hour": 12, "minute": 53, "second": 58}
